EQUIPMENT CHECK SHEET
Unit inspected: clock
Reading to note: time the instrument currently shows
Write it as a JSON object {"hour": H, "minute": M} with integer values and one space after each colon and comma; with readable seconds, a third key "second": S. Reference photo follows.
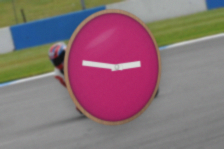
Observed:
{"hour": 2, "minute": 46}
